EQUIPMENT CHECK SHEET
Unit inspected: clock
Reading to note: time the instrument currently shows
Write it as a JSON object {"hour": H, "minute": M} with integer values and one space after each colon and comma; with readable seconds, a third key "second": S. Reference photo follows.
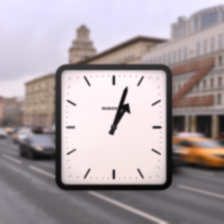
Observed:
{"hour": 1, "minute": 3}
